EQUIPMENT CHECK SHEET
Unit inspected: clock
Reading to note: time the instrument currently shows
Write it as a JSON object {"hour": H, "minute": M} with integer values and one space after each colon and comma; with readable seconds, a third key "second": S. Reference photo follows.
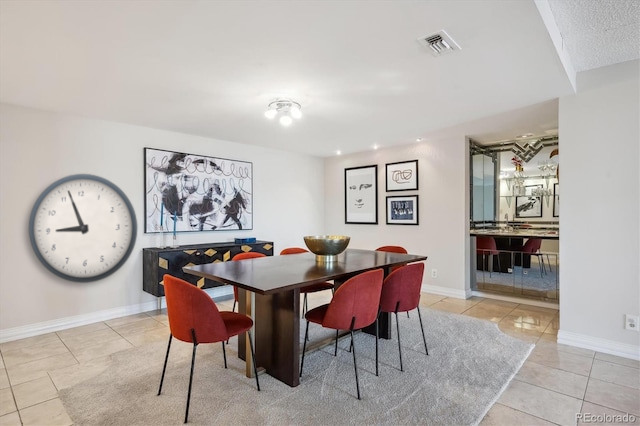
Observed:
{"hour": 8, "minute": 57}
